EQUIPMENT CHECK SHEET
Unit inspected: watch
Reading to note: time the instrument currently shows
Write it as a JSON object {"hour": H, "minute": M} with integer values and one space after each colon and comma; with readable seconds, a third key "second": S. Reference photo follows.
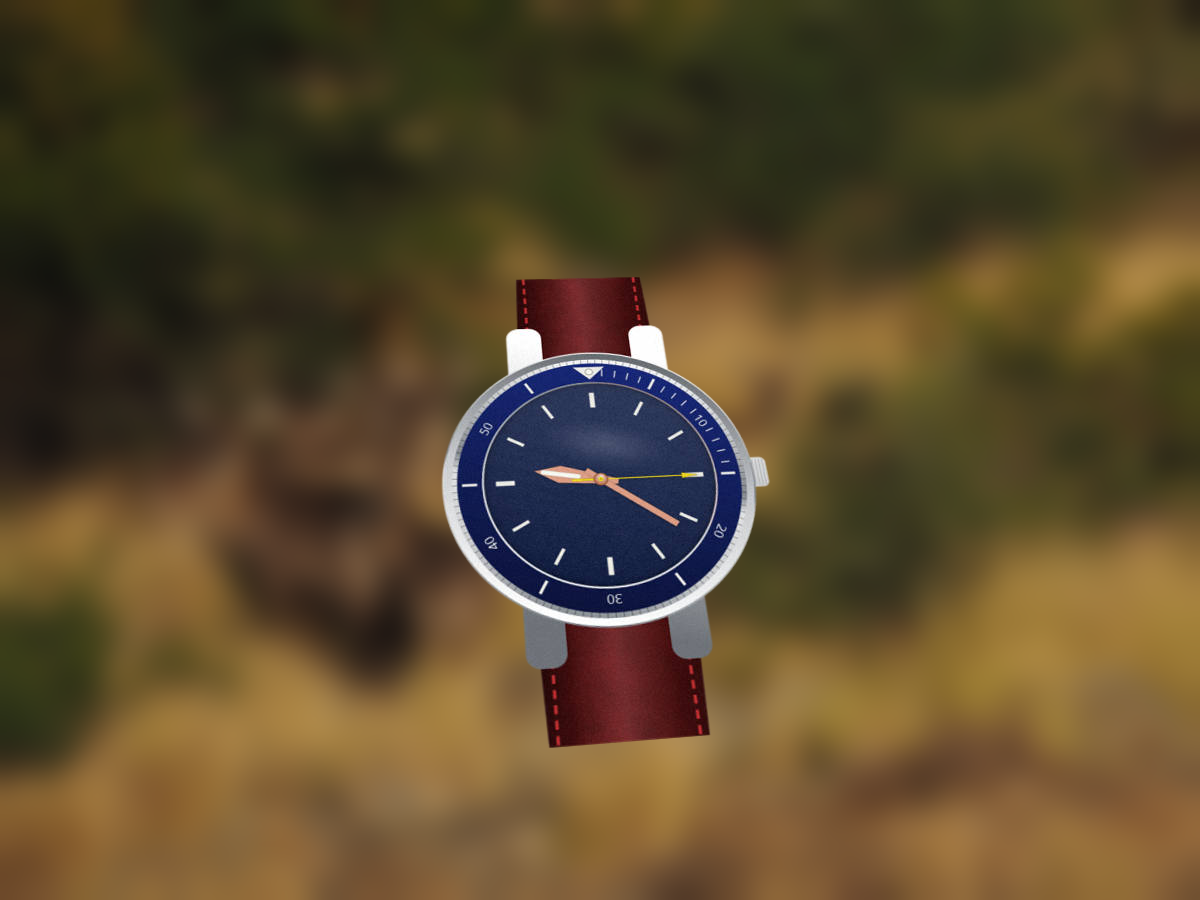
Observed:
{"hour": 9, "minute": 21, "second": 15}
